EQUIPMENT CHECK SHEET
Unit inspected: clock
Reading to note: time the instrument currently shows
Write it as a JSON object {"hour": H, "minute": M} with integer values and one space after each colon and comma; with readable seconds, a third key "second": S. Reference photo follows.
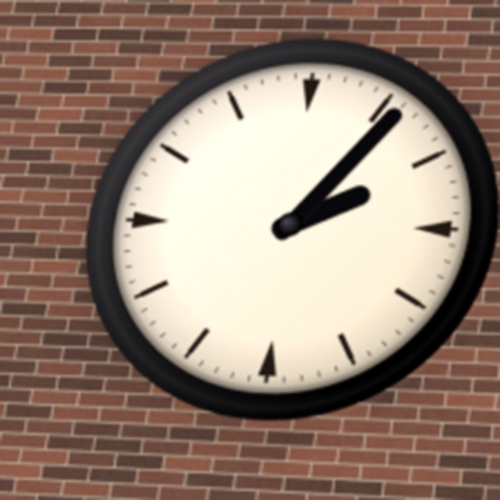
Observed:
{"hour": 2, "minute": 6}
